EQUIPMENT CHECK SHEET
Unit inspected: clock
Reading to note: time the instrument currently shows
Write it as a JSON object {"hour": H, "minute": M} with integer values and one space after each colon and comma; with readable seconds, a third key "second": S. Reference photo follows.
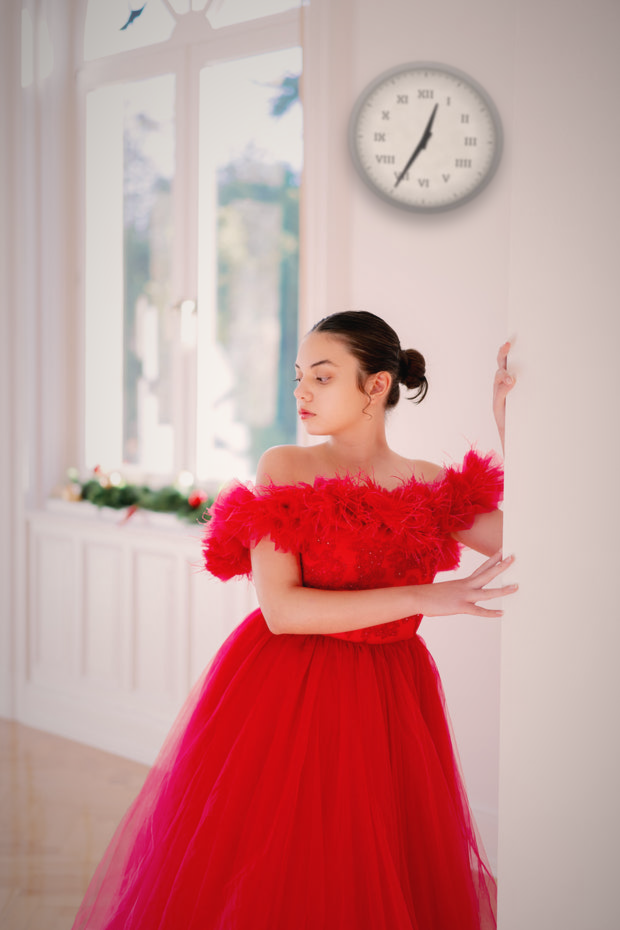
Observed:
{"hour": 12, "minute": 35}
